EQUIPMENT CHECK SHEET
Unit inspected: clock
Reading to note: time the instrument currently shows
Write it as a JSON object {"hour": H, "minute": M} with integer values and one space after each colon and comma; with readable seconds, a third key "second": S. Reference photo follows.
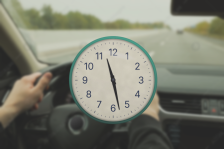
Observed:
{"hour": 11, "minute": 28}
